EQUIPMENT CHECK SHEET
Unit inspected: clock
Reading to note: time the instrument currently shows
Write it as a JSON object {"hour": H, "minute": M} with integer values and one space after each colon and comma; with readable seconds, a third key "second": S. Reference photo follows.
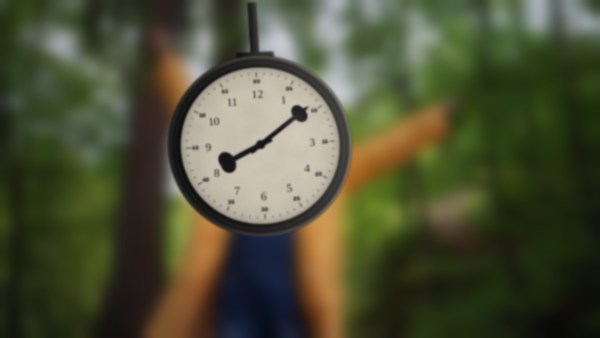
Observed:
{"hour": 8, "minute": 9}
